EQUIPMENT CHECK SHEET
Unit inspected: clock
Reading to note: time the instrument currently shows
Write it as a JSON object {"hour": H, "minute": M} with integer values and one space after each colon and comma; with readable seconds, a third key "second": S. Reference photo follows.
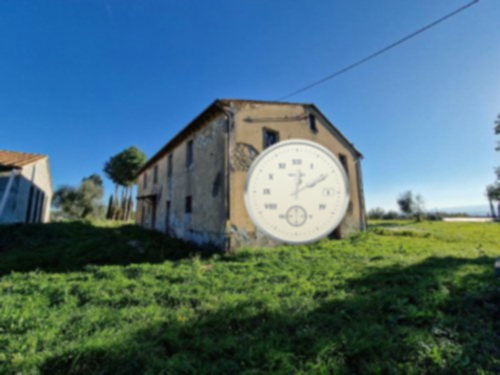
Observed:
{"hour": 12, "minute": 10}
